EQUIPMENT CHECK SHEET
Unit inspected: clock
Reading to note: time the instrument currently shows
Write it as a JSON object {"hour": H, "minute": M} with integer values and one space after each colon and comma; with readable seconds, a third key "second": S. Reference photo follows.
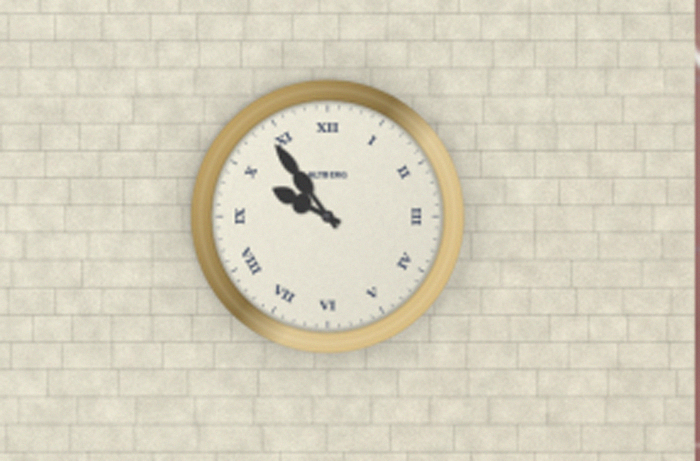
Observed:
{"hour": 9, "minute": 54}
